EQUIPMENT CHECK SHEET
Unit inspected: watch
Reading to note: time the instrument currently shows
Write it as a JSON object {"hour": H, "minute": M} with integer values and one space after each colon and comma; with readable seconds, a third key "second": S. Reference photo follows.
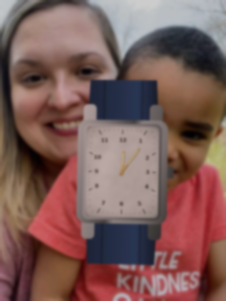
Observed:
{"hour": 12, "minute": 6}
